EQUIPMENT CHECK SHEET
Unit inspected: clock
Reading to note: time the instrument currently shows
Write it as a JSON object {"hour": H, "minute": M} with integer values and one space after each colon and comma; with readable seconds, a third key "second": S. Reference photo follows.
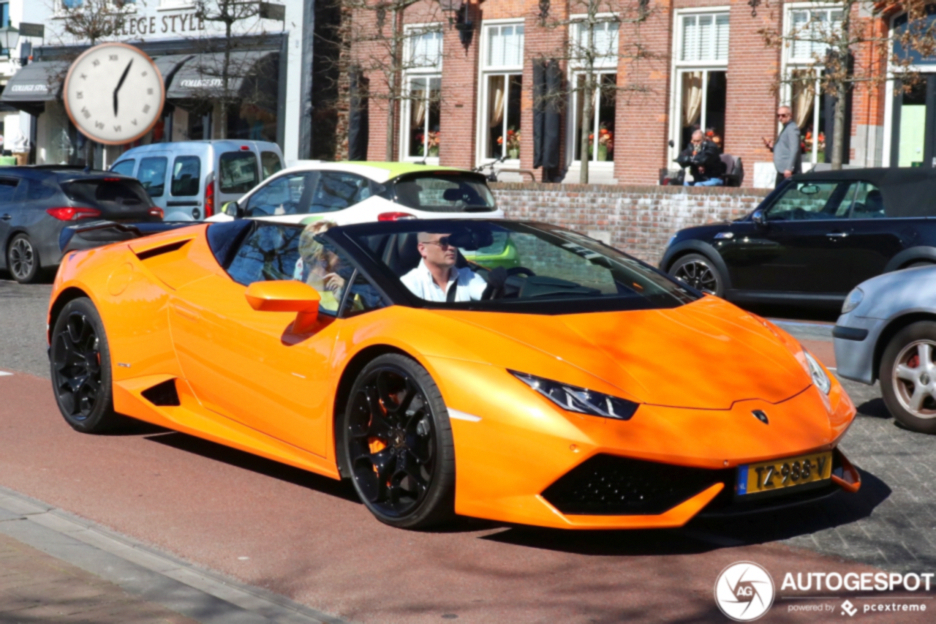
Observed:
{"hour": 6, "minute": 5}
